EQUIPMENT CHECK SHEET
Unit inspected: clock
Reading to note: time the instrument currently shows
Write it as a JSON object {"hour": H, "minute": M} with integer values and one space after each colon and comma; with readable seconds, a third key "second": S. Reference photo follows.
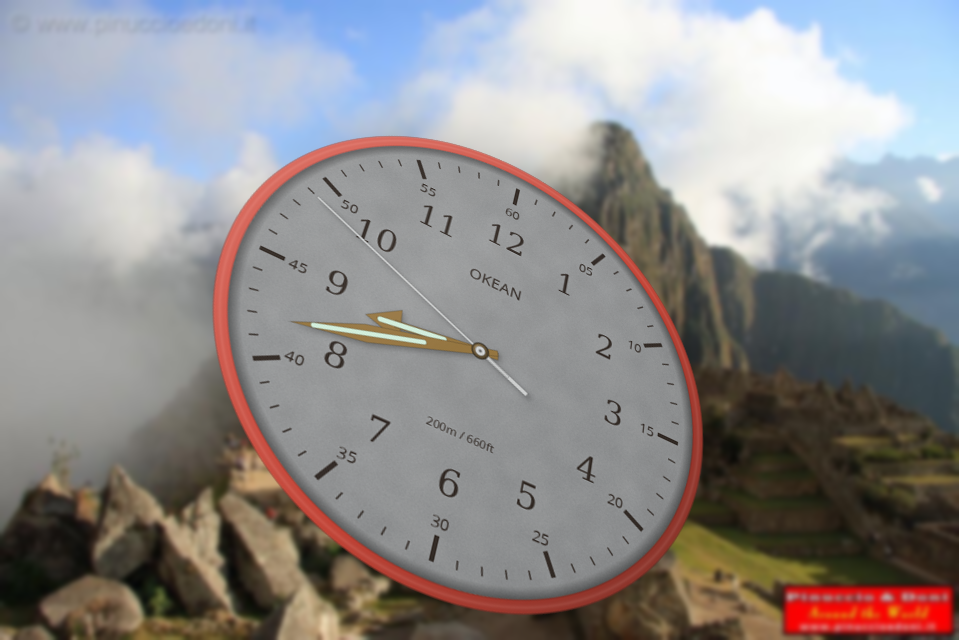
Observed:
{"hour": 8, "minute": 41, "second": 49}
